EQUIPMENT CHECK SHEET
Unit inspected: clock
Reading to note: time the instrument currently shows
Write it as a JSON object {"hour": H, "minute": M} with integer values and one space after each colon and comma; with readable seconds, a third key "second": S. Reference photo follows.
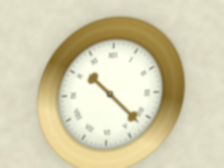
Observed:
{"hour": 10, "minute": 22}
